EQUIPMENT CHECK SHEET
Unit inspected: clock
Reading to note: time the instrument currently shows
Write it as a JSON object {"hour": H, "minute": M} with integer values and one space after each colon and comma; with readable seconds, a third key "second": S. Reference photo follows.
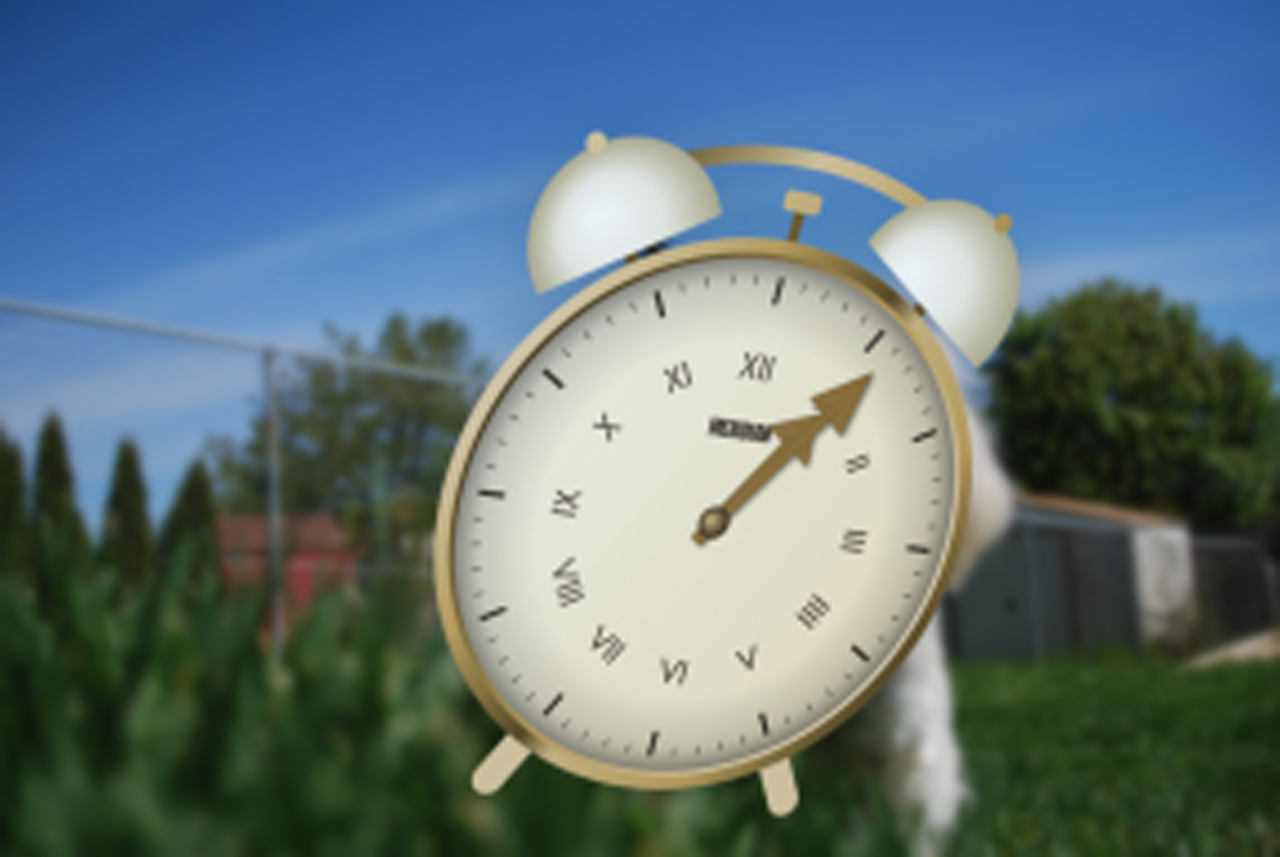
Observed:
{"hour": 1, "minute": 6}
